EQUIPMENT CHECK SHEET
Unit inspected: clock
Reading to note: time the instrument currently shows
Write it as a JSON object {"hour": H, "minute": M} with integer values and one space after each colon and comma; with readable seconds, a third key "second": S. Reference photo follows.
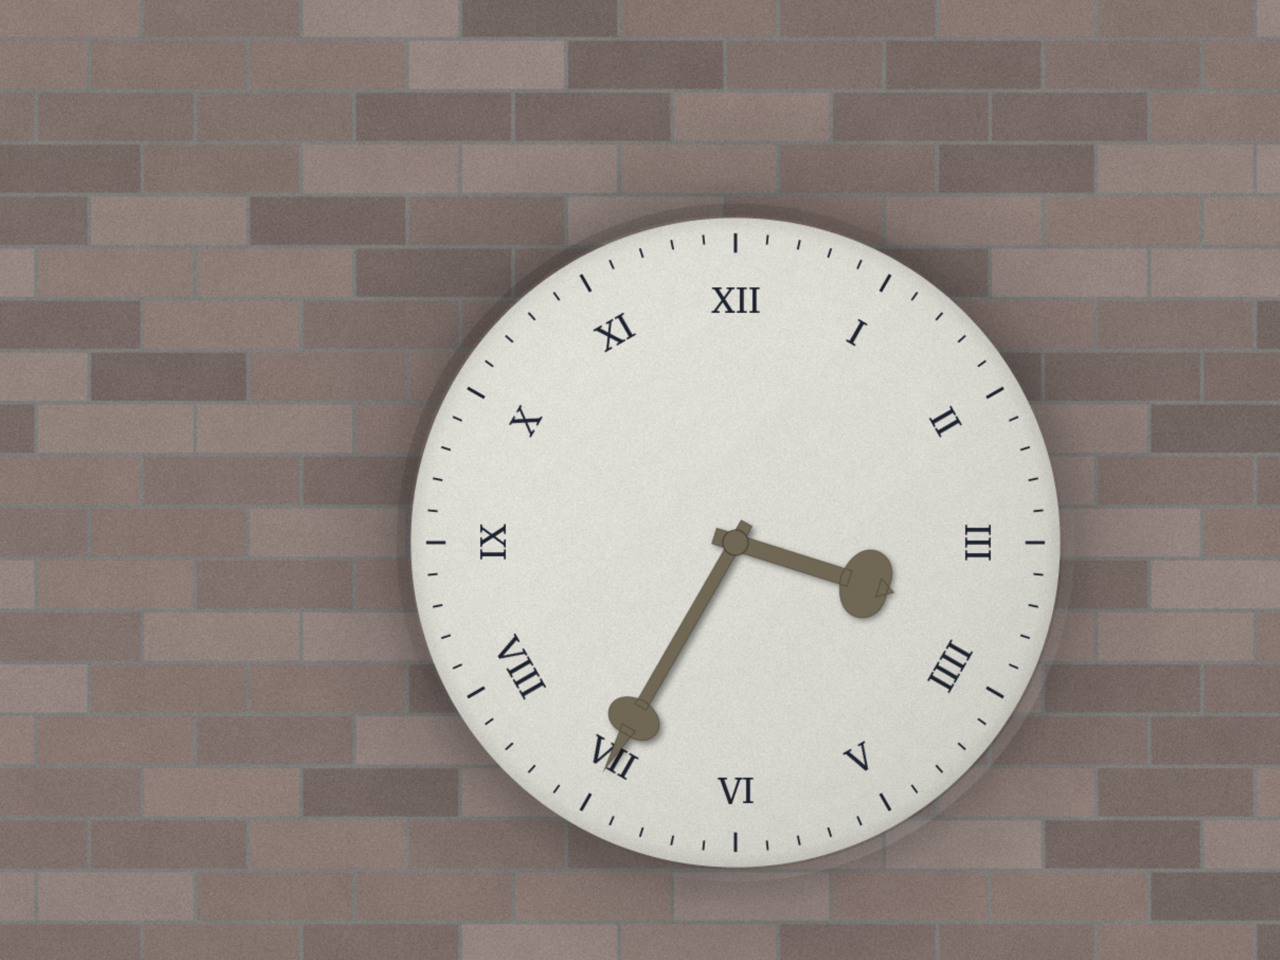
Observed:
{"hour": 3, "minute": 35}
